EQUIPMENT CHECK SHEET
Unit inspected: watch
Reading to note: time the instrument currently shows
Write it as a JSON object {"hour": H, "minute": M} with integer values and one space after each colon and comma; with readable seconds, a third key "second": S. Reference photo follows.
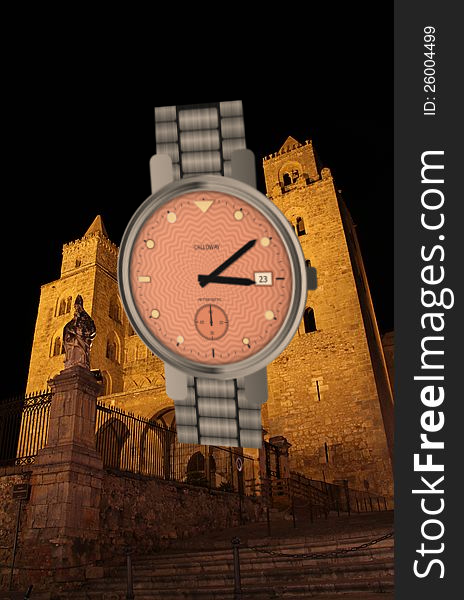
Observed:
{"hour": 3, "minute": 9}
